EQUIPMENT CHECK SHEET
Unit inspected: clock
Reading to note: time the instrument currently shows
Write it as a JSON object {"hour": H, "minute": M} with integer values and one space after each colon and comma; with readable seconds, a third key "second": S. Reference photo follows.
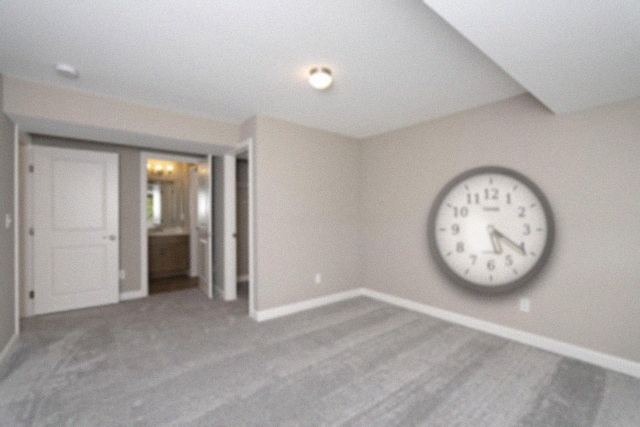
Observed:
{"hour": 5, "minute": 21}
